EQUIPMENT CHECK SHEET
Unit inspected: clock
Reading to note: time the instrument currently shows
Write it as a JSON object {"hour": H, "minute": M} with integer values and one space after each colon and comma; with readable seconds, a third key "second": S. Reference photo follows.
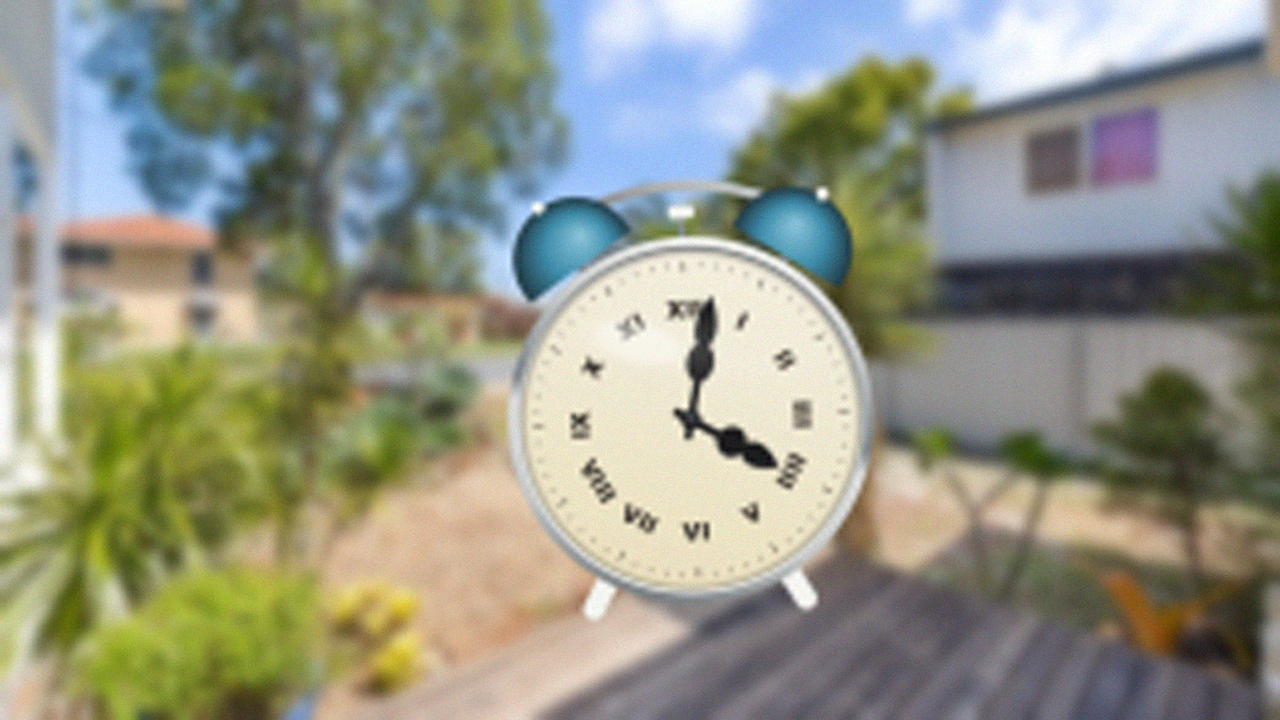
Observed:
{"hour": 4, "minute": 2}
